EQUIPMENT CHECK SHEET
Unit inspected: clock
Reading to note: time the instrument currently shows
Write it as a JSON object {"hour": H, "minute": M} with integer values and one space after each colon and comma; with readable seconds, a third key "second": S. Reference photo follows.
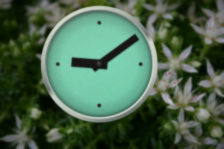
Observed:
{"hour": 9, "minute": 9}
